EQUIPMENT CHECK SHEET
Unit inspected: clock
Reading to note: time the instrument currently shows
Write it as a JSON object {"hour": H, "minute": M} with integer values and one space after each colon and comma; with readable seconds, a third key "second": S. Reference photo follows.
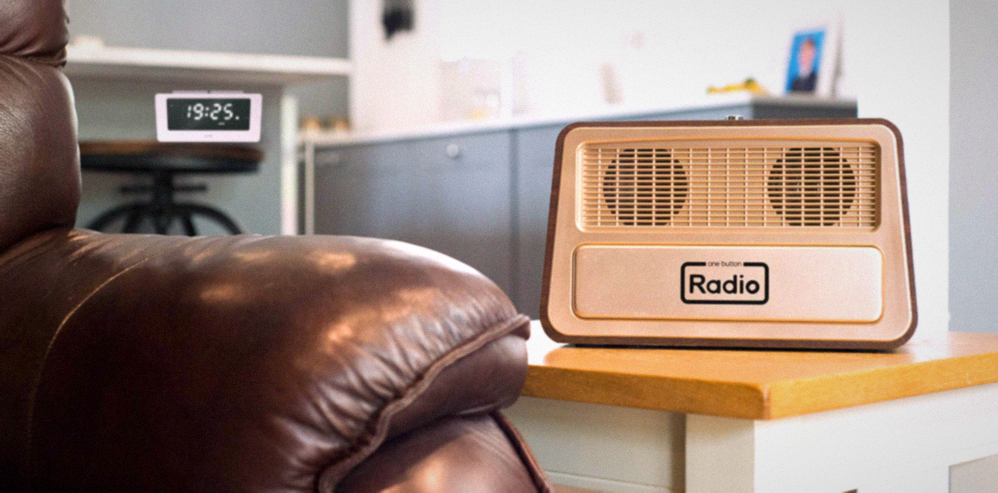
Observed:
{"hour": 19, "minute": 25}
